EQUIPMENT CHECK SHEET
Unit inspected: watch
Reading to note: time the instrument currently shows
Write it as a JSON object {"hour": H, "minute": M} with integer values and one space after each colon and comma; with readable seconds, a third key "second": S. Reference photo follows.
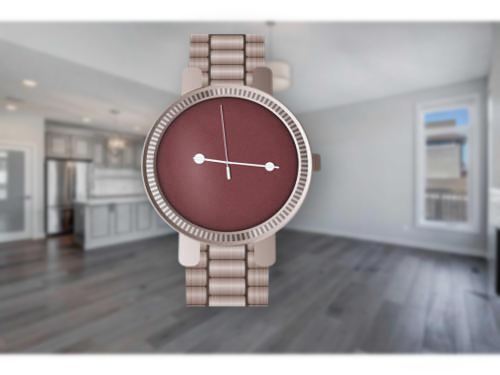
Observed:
{"hour": 9, "minute": 15, "second": 59}
